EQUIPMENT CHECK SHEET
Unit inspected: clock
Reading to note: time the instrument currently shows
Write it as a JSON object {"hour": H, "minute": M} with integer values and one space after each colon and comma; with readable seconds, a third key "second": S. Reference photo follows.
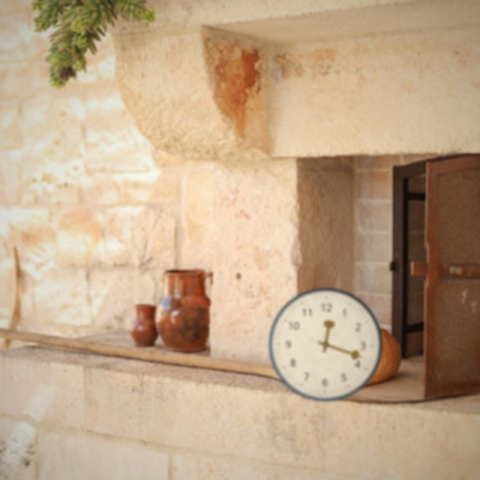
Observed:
{"hour": 12, "minute": 18}
